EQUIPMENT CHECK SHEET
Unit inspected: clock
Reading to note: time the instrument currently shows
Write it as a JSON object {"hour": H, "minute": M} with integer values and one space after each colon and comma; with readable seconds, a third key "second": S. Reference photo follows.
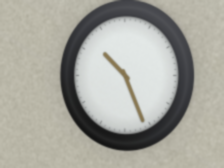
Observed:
{"hour": 10, "minute": 26}
